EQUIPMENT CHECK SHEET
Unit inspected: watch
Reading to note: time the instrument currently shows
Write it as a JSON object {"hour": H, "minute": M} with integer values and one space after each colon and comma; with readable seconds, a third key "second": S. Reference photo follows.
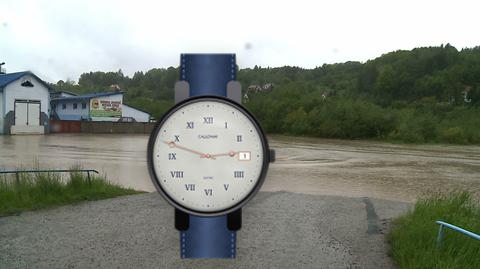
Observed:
{"hour": 2, "minute": 48}
